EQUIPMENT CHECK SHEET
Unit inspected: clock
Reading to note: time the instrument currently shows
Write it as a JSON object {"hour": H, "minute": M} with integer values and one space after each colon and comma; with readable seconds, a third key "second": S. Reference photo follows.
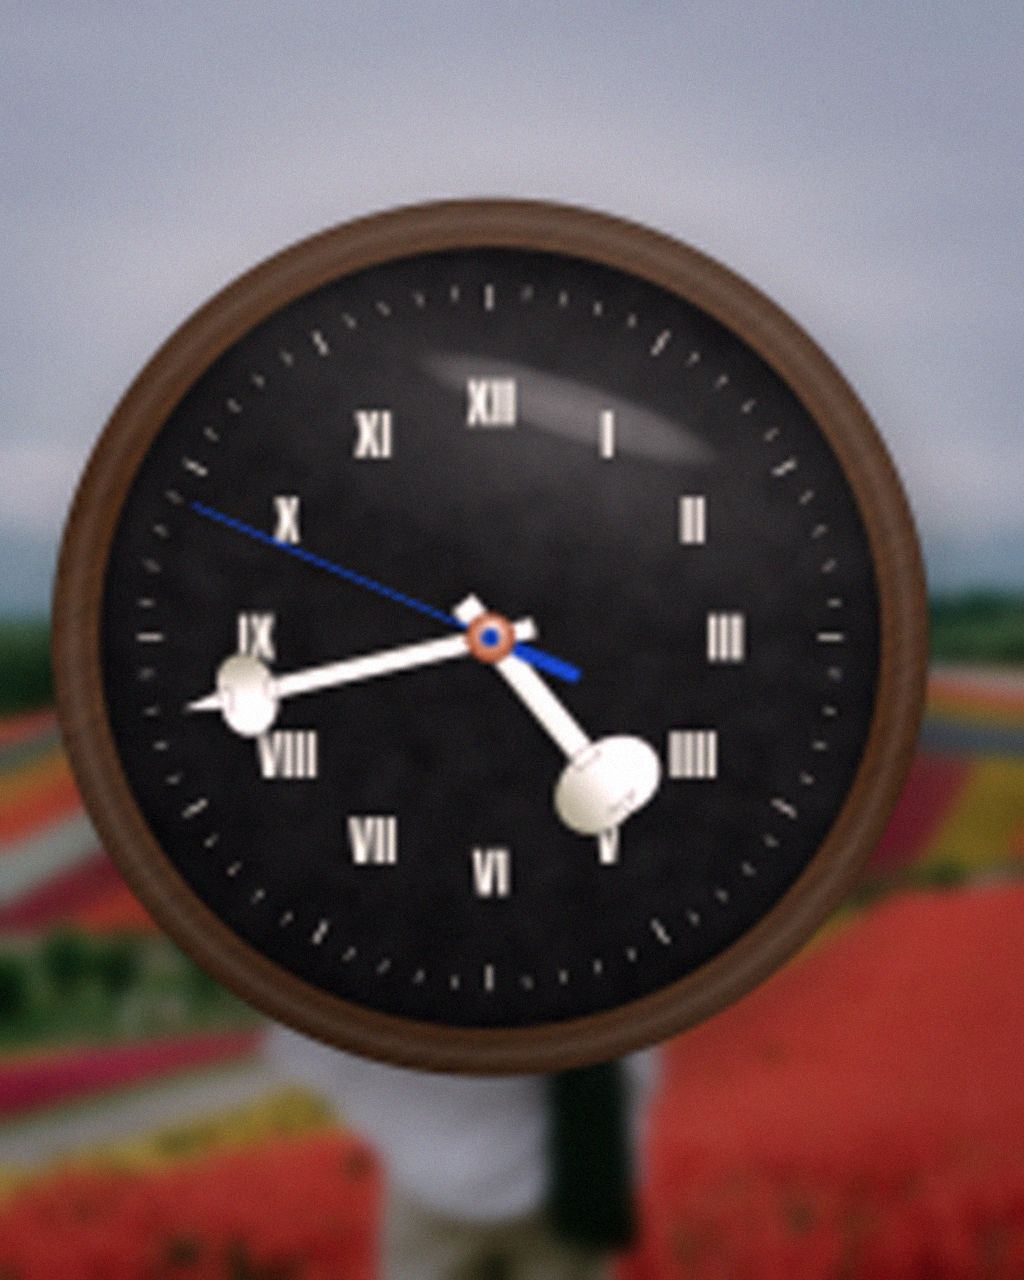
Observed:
{"hour": 4, "minute": 42, "second": 49}
